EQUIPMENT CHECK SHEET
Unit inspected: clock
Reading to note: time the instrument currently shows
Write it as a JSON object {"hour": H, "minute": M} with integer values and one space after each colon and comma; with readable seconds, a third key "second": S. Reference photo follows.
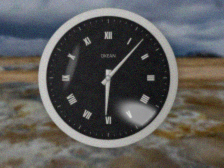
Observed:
{"hour": 6, "minute": 7}
